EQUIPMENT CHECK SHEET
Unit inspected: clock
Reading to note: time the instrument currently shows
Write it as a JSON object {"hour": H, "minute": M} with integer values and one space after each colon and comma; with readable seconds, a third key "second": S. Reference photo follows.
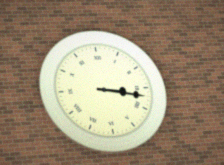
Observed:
{"hour": 3, "minute": 17}
